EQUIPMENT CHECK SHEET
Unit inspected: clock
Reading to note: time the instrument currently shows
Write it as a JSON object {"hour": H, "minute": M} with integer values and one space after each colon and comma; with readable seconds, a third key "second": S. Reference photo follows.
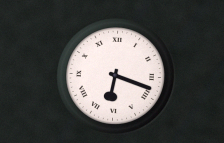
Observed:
{"hour": 6, "minute": 18}
